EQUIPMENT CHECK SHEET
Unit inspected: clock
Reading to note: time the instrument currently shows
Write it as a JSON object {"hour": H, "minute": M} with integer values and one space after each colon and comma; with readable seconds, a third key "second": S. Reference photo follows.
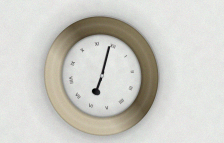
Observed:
{"hour": 5, "minute": 59}
